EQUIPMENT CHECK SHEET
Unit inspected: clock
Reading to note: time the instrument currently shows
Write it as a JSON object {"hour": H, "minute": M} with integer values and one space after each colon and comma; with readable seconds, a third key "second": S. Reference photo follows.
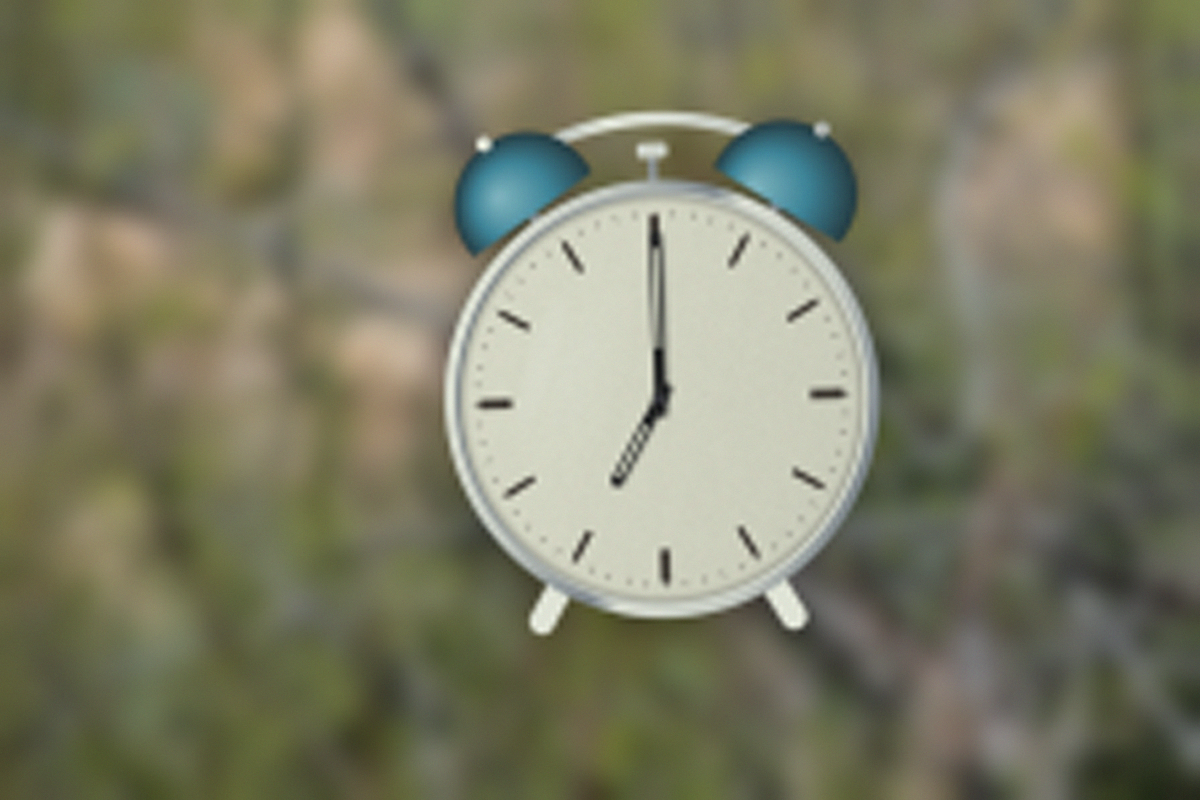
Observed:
{"hour": 7, "minute": 0}
